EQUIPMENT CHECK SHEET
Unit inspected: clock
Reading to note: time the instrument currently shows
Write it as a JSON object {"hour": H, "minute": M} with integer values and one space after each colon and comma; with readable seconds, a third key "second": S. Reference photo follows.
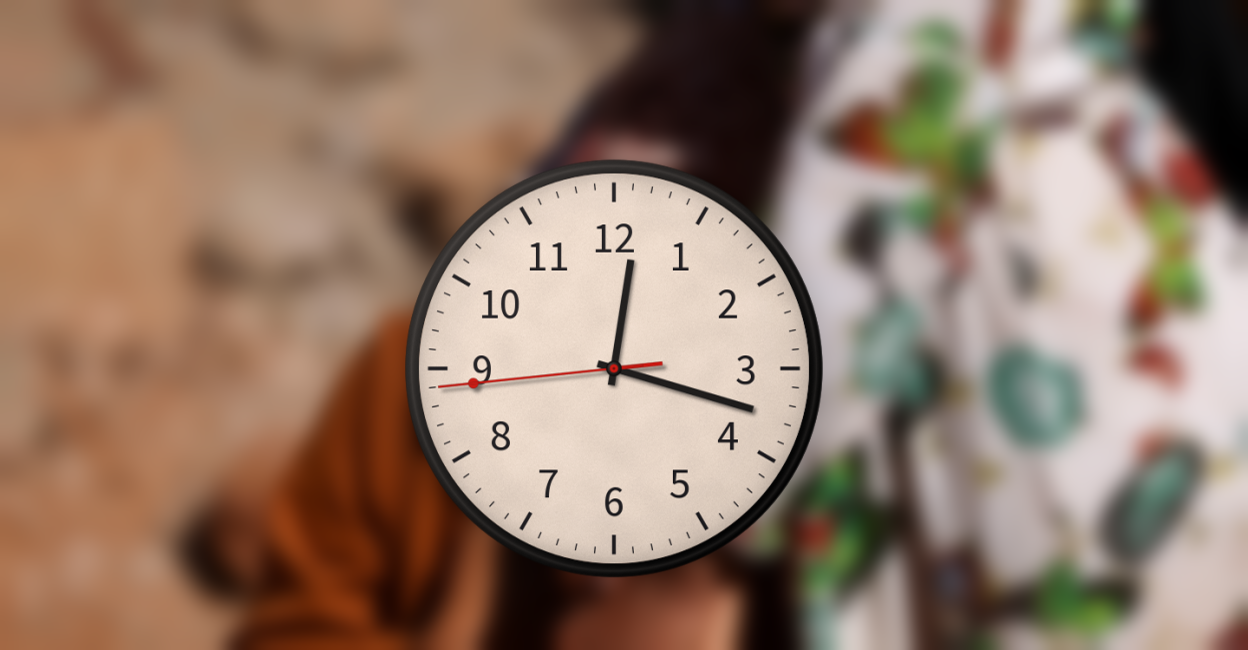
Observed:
{"hour": 12, "minute": 17, "second": 44}
